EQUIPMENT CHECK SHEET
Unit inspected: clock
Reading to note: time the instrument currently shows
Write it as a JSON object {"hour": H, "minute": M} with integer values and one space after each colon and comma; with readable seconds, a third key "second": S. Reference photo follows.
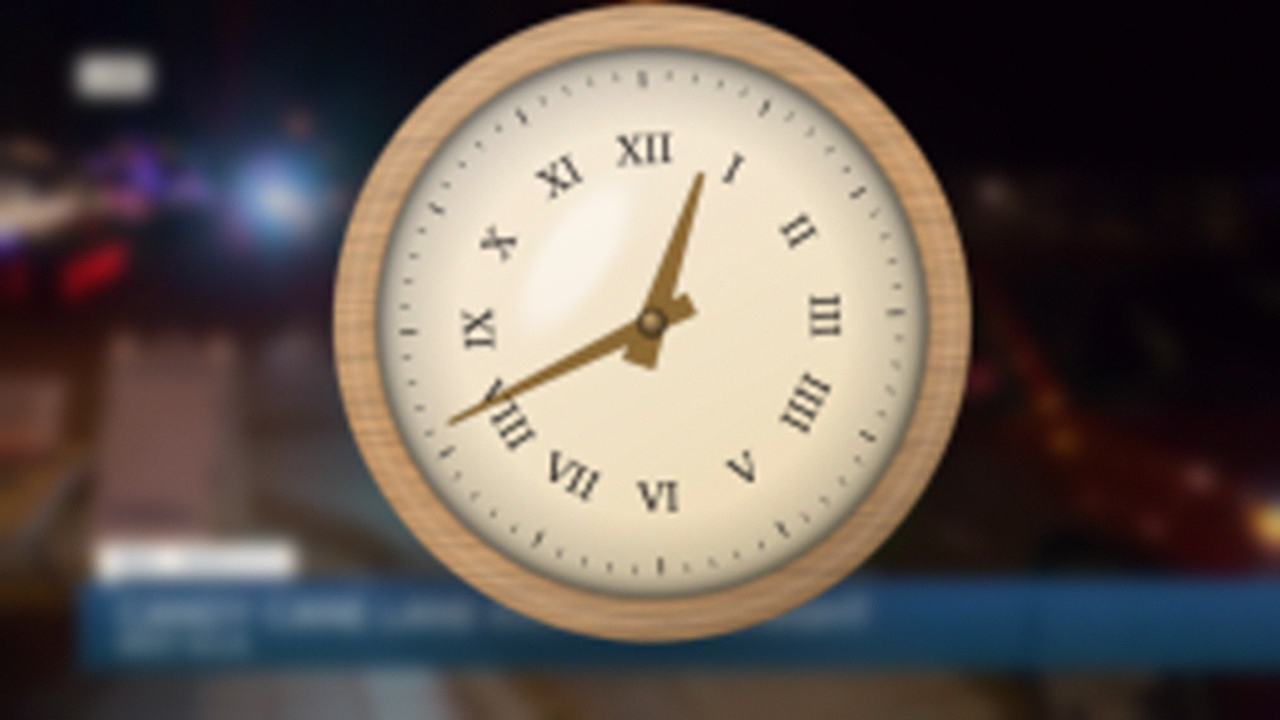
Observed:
{"hour": 12, "minute": 41}
